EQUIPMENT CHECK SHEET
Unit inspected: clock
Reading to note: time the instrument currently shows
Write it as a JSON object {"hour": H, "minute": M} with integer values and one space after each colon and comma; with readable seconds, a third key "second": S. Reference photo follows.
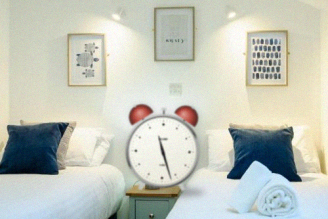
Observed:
{"hour": 11, "minute": 27}
